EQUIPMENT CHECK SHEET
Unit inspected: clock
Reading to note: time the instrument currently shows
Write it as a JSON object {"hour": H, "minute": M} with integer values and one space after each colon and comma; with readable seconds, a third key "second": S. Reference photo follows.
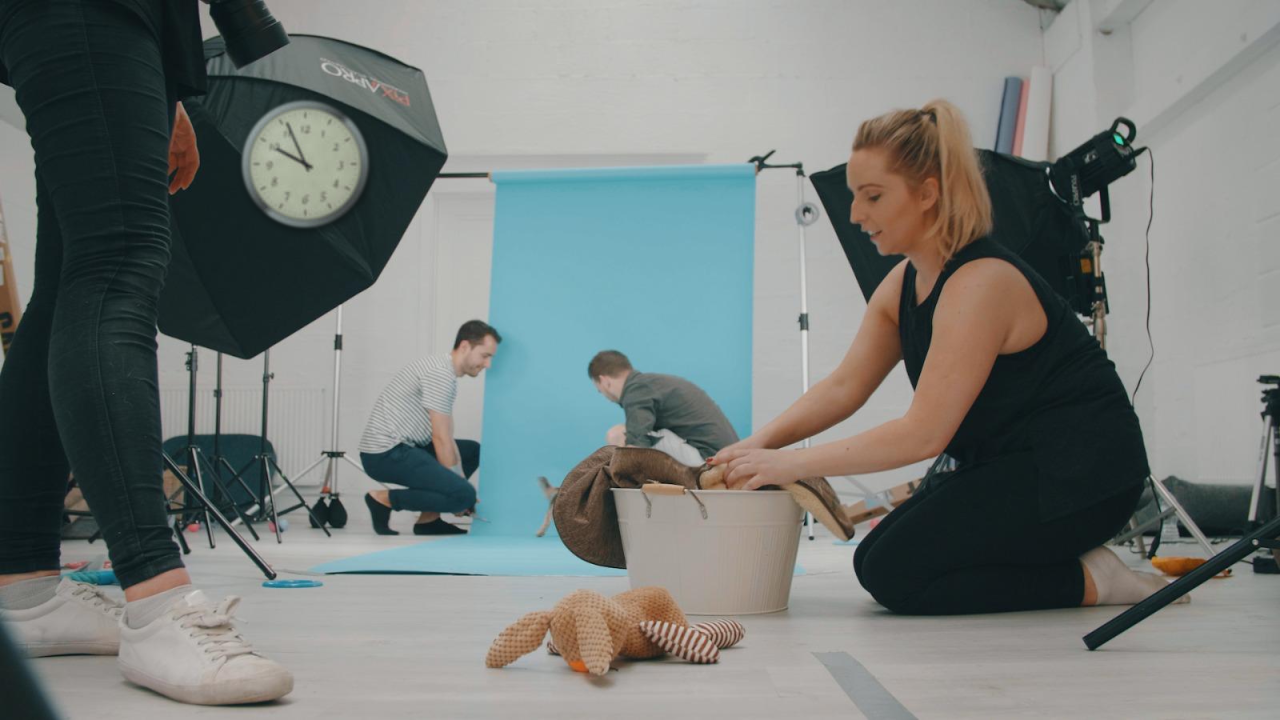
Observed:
{"hour": 9, "minute": 56}
